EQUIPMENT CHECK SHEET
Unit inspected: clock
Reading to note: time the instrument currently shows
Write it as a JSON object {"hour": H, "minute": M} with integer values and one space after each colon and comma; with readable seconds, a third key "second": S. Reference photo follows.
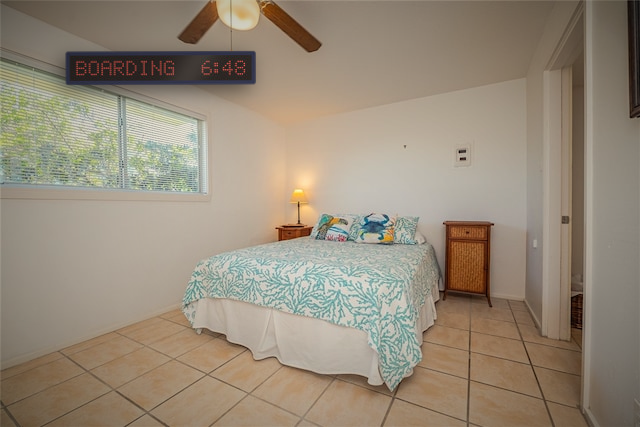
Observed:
{"hour": 6, "minute": 48}
